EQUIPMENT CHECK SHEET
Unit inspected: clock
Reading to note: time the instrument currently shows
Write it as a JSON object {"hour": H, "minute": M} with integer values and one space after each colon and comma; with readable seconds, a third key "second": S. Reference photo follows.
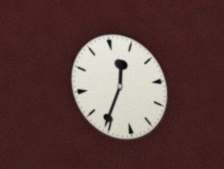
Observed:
{"hour": 12, "minute": 36}
